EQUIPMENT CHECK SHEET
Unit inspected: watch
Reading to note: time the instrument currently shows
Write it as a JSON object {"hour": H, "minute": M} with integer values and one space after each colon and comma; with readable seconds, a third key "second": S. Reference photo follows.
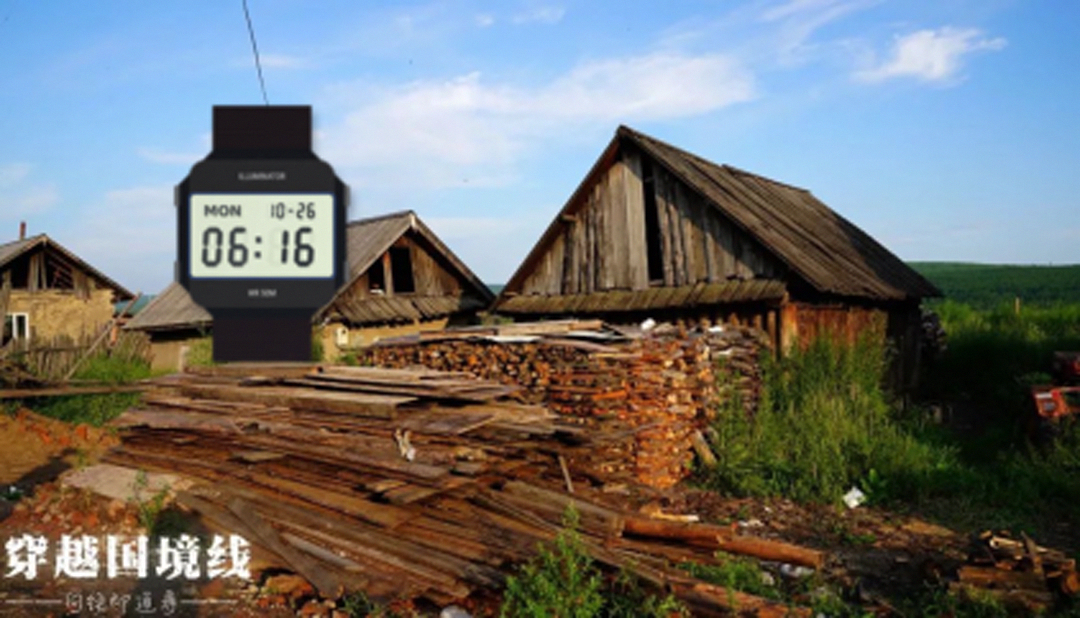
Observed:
{"hour": 6, "minute": 16}
